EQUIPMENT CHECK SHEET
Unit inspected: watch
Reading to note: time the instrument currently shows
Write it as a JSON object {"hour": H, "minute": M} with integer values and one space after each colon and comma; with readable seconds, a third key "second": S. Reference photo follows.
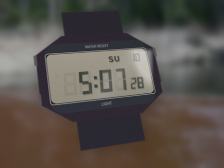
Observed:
{"hour": 5, "minute": 7, "second": 28}
